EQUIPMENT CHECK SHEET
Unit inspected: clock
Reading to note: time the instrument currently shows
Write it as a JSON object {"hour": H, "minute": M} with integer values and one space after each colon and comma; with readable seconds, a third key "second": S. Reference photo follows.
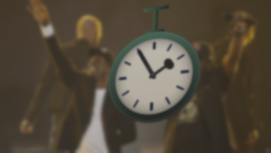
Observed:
{"hour": 1, "minute": 55}
